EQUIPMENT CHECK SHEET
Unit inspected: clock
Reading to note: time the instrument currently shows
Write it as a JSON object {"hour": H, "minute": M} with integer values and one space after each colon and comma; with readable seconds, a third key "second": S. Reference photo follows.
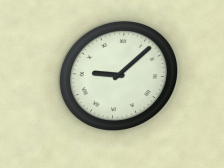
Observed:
{"hour": 9, "minute": 7}
